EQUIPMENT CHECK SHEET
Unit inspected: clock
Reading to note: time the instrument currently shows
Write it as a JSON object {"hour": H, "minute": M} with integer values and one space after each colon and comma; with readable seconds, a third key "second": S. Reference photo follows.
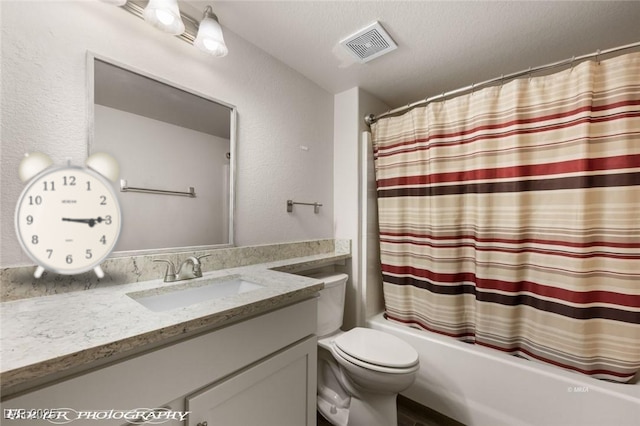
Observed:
{"hour": 3, "minute": 15}
